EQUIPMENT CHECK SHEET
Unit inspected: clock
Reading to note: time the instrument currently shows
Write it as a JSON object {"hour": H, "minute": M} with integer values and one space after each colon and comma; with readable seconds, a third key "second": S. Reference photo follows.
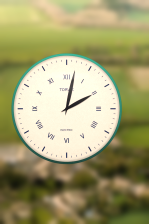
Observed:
{"hour": 2, "minute": 2}
